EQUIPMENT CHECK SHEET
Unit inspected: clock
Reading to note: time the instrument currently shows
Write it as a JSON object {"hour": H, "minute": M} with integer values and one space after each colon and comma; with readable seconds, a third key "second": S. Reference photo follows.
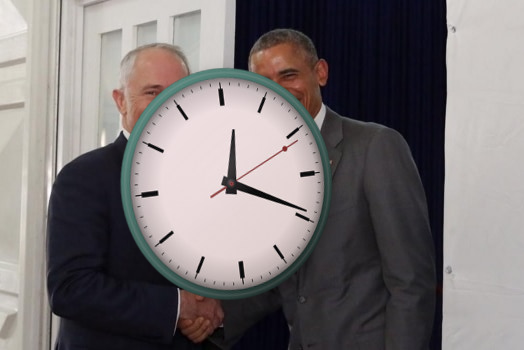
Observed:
{"hour": 12, "minute": 19, "second": 11}
